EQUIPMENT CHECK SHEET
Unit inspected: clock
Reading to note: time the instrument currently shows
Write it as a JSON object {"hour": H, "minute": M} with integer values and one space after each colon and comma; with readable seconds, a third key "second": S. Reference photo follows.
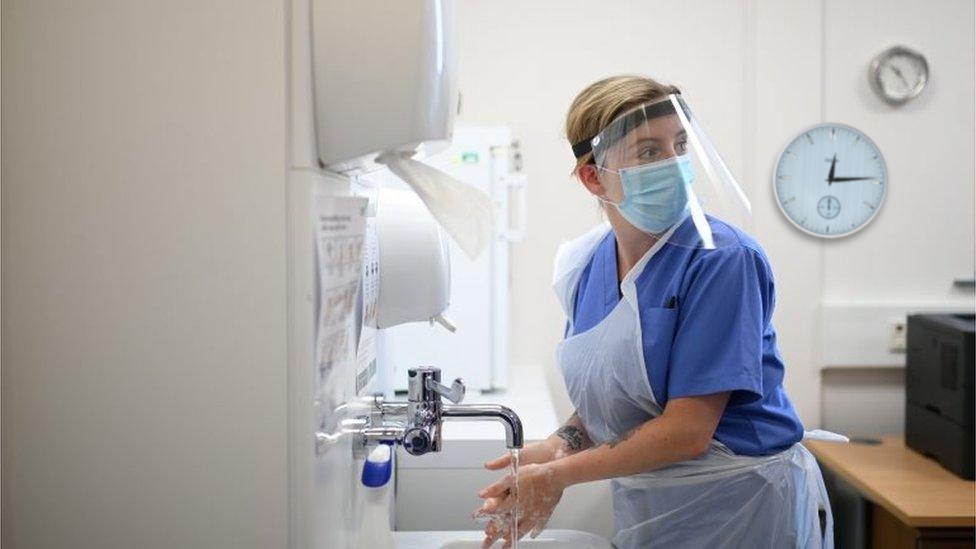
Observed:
{"hour": 12, "minute": 14}
